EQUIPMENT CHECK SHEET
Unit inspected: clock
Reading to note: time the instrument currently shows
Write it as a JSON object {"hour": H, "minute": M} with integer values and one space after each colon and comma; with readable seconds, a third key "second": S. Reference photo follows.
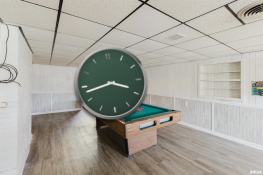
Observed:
{"hour": 3, "minute": 43}
